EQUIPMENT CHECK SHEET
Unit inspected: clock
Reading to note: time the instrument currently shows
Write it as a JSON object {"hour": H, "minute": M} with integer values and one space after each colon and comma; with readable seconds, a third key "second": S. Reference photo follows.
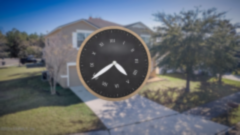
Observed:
{"hour": 4, "minute": 40}
